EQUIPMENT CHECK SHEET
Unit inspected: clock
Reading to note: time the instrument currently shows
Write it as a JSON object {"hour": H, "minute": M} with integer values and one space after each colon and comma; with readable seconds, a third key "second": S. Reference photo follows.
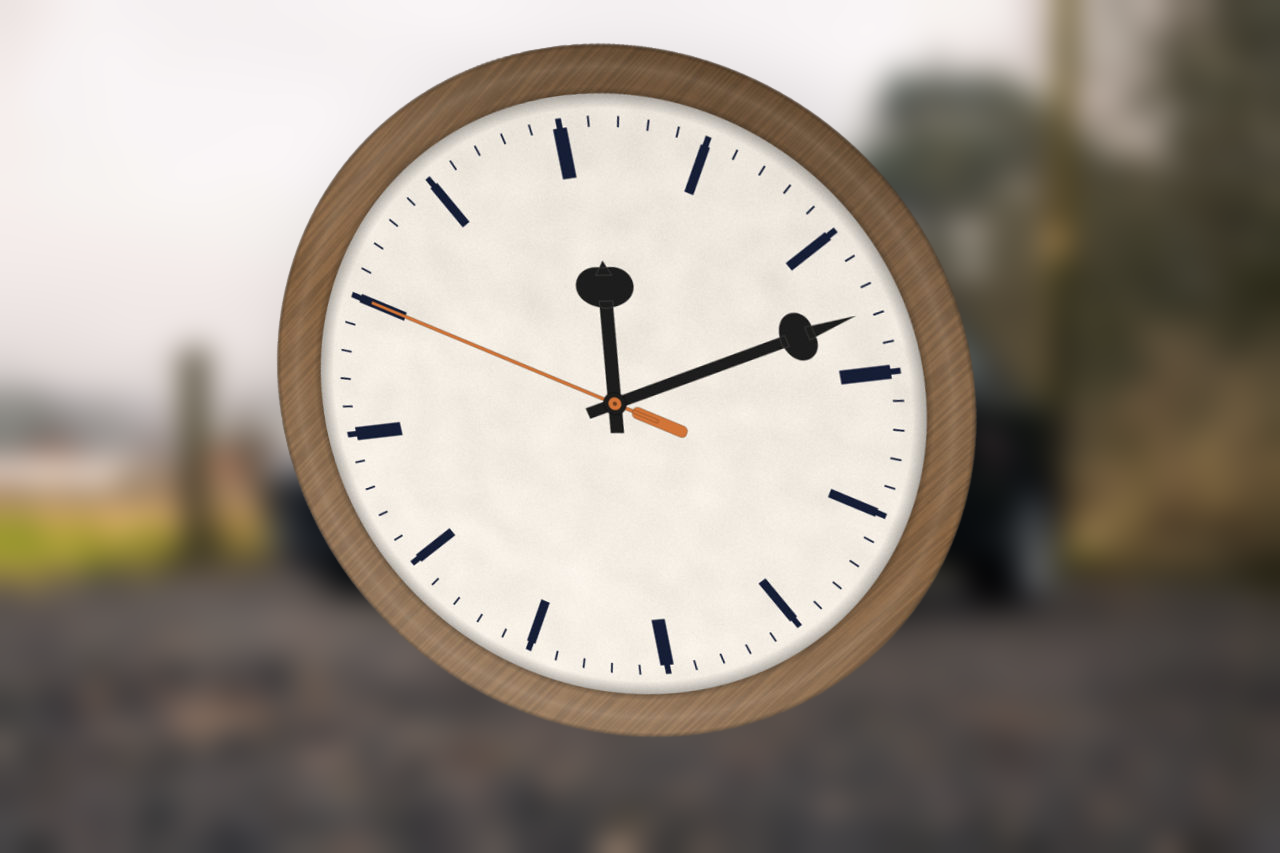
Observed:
{"hour": 12, "minute": 12, "second": 50}
